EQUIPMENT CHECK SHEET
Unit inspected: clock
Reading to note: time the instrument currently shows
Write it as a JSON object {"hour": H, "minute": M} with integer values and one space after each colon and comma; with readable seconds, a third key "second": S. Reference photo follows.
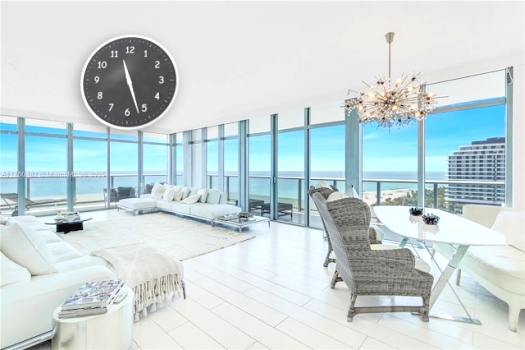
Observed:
{"hour": 11, "minute": 27}
